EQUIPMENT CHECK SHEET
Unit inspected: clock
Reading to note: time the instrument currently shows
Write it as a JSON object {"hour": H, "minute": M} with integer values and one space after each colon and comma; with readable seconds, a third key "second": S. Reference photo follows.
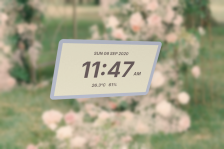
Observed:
{"hour": 11, "minute": 47}
